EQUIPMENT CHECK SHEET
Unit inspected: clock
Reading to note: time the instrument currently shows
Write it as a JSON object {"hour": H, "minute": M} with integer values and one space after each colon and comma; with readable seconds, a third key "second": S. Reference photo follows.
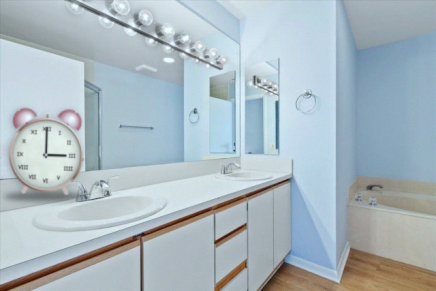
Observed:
{"hour": 3, "minute": 0}
